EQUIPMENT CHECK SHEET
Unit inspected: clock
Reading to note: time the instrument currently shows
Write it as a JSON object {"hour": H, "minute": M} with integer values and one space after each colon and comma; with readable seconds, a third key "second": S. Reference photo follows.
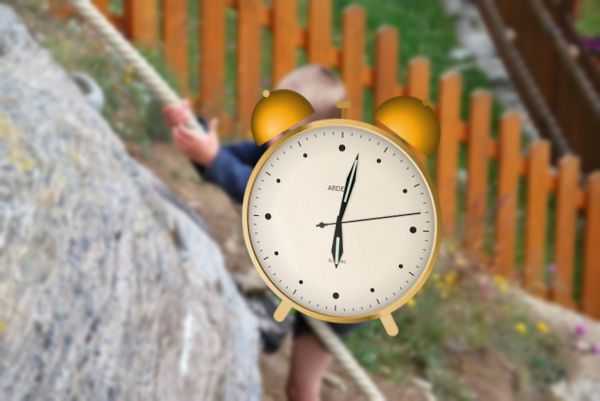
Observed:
{"hour": 6, "minute": 2, "second": 13}
